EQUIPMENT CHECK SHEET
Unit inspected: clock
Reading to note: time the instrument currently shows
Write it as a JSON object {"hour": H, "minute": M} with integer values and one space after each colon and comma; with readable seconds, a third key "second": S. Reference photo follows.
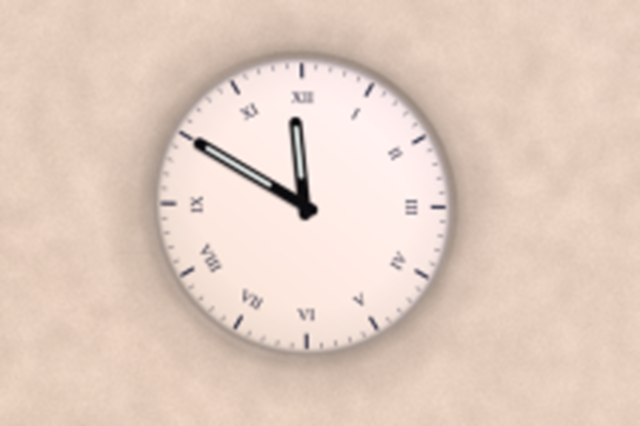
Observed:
{"hour": 11, "minute": 50}
